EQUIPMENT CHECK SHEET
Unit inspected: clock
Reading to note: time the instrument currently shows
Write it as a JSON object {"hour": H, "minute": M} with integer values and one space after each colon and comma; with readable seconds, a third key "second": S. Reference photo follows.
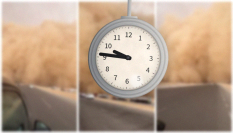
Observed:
{"hour": 9, "minute": 46}
